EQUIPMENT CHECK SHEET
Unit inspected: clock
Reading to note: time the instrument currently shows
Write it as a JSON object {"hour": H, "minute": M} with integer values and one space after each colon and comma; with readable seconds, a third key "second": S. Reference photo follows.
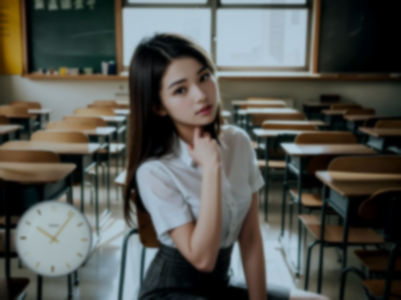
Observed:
{"hour": 10, "minute": 6}
